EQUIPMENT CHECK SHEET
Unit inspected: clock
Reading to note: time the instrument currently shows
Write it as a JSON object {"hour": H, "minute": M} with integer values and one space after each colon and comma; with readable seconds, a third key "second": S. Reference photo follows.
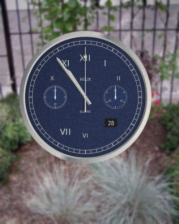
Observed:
{"hour": 10, "minute": 54}
